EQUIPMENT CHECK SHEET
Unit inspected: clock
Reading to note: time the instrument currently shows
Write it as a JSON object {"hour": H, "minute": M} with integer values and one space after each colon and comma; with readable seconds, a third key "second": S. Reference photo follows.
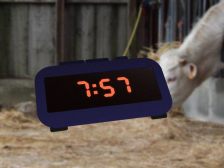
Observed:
{"hour": 7, "minute": 57}
